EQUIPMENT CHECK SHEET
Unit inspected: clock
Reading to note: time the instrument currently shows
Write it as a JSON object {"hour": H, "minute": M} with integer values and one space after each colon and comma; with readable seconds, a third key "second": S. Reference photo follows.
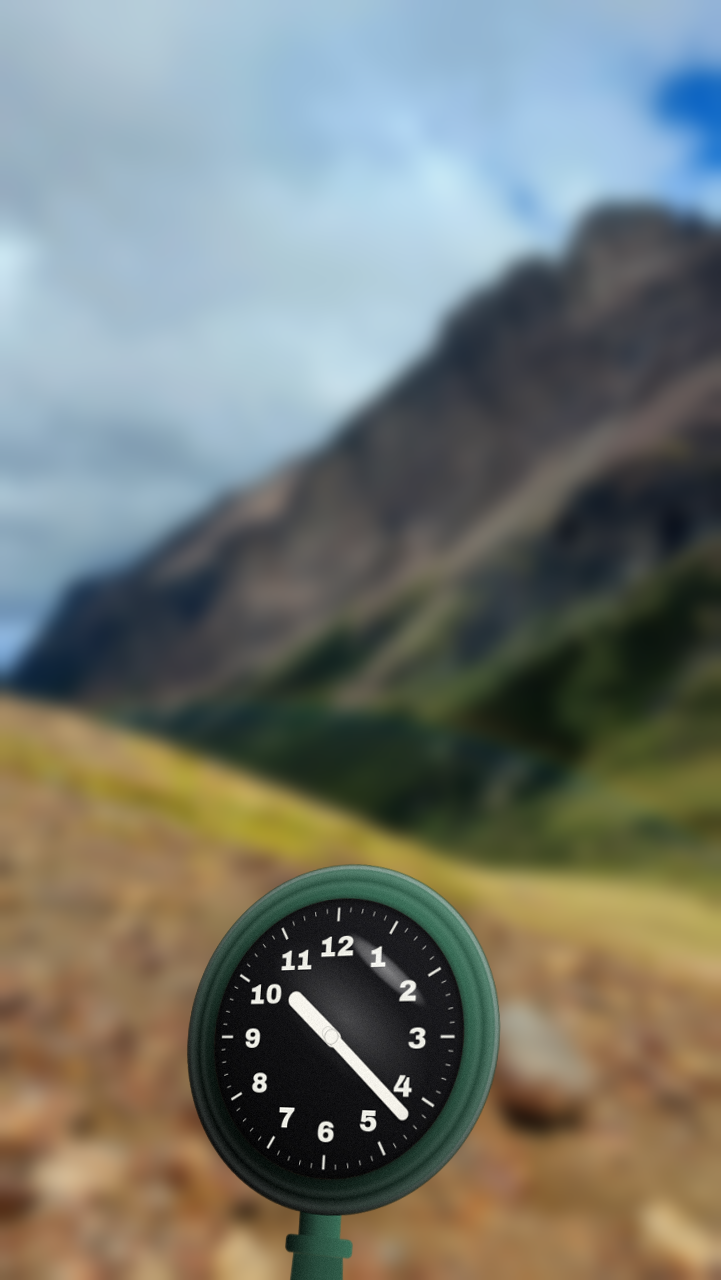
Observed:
{"hour": 10, "minute": 22}
